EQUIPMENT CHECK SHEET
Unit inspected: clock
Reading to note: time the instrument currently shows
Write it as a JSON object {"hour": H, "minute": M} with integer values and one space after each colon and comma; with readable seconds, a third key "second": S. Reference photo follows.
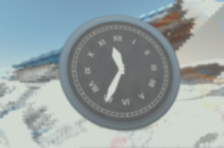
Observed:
{"hour": 11, "minute": 35}
